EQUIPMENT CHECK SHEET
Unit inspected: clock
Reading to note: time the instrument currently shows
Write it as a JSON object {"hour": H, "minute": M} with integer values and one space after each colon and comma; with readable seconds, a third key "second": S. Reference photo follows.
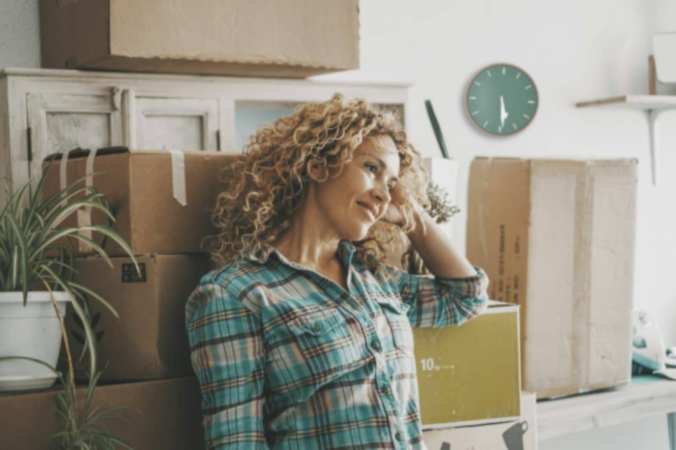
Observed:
{"hour": 5, "minute": 29}
